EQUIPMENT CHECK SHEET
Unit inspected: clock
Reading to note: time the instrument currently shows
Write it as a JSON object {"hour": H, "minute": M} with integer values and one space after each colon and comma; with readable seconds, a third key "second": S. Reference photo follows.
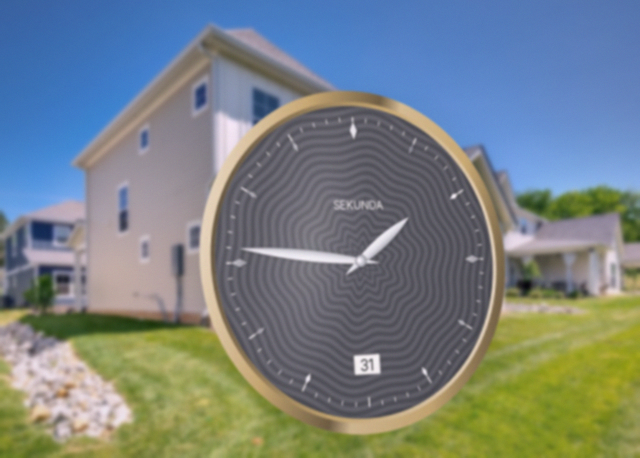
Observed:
{"hour": 1, "minute": 46}
